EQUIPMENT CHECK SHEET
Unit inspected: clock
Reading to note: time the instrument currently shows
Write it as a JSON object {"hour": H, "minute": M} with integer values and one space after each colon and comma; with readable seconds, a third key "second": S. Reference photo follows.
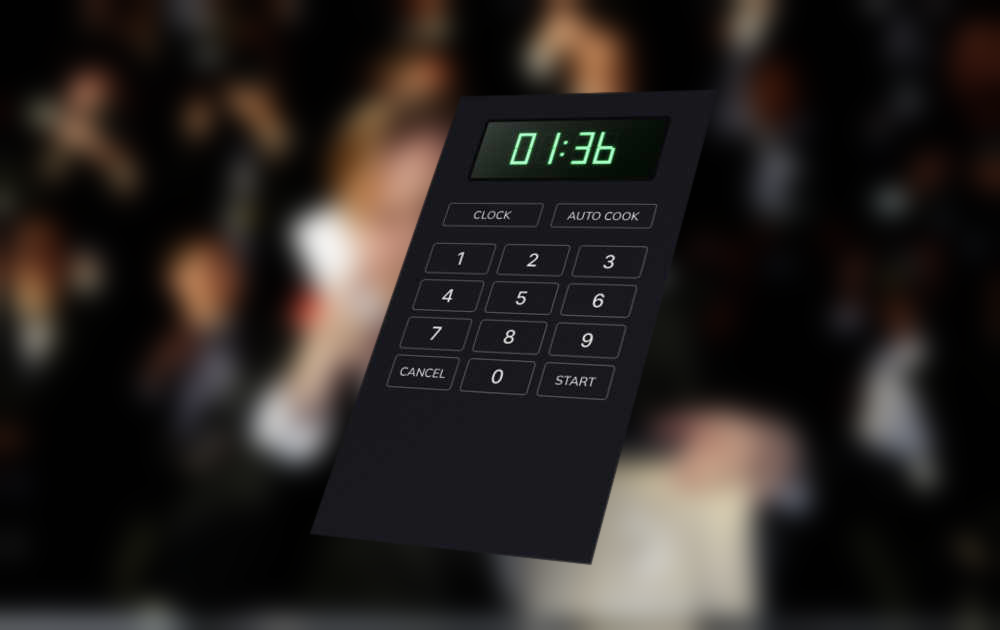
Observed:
{"hour": 1, "minute": 36}
